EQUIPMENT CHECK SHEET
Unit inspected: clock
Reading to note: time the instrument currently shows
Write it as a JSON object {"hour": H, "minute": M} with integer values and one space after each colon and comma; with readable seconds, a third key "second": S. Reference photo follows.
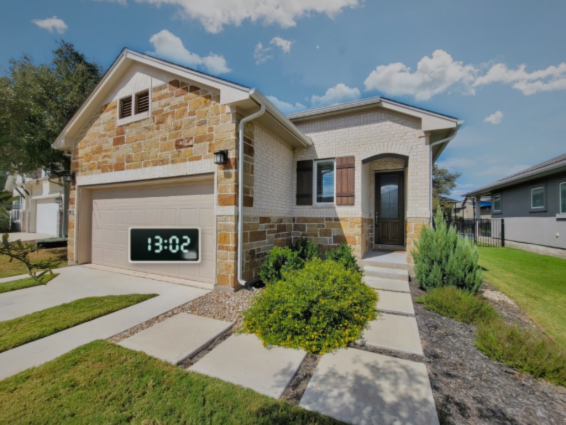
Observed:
{"hour": 13, "minute": 2}
